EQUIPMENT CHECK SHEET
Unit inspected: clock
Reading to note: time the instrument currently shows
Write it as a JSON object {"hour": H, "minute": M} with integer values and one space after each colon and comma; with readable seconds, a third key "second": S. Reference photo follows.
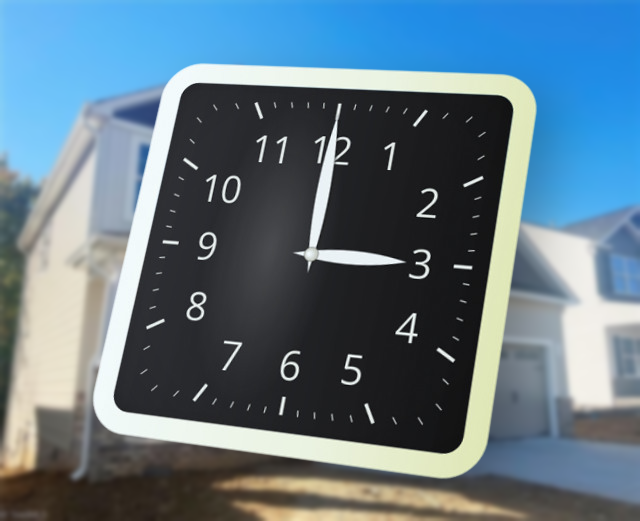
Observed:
{"hour": 3, "minute": 0}
